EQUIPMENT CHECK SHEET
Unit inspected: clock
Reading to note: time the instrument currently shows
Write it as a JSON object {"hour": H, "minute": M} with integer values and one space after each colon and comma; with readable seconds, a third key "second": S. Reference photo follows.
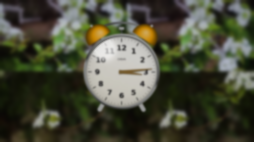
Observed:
{"hour": 3, "minute": 14}
